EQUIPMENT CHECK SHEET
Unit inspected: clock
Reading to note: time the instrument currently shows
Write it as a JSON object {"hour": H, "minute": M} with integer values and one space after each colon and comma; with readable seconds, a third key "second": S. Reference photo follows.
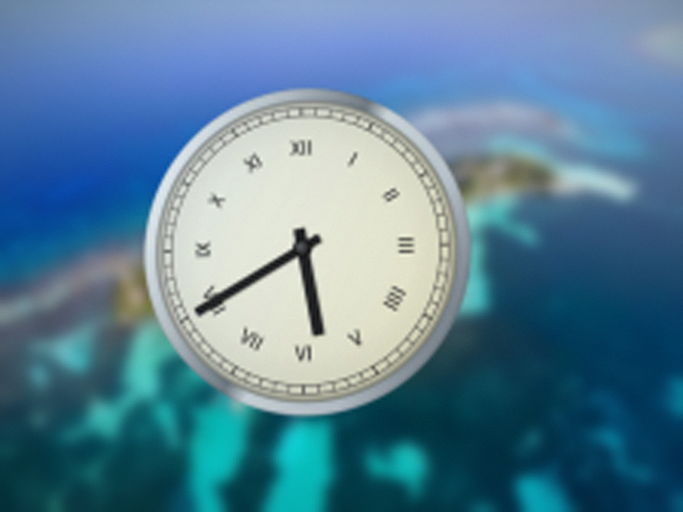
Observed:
{"hour": 5, "minute": 40}
